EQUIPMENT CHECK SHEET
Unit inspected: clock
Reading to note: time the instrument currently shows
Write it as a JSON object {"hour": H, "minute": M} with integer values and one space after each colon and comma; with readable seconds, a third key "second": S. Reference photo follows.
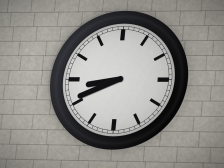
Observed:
{"hour": 8, "minute": 41}
